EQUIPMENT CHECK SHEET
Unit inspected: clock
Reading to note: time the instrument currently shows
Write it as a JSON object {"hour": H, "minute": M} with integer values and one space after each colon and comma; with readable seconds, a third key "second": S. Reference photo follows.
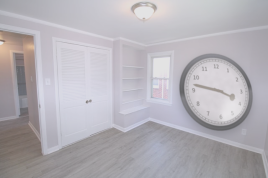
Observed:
{"hour": 3, "minute": 47}
